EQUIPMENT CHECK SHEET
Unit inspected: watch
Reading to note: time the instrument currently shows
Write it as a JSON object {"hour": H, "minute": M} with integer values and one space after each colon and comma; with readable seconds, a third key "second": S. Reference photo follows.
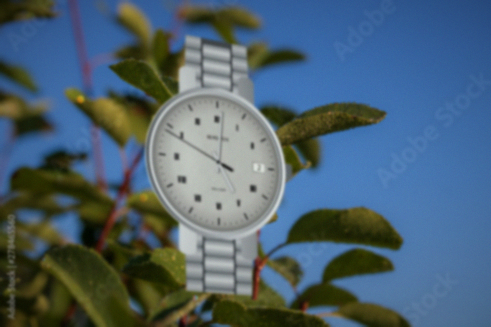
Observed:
{"hour": 5, "minute": 0, "second": 49}
